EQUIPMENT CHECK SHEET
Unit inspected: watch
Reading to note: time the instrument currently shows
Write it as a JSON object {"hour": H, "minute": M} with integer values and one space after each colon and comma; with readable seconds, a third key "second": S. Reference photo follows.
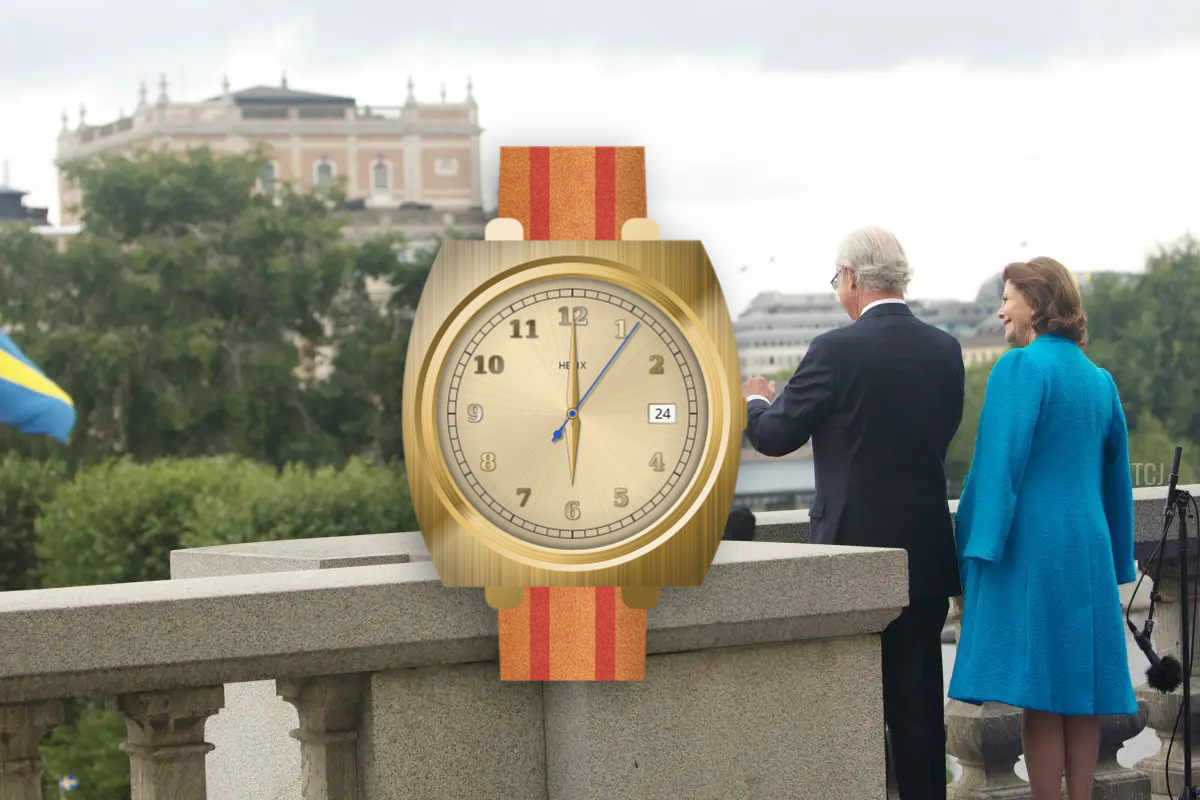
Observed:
{"hour": 6, "minute": 0, "second": 6}
